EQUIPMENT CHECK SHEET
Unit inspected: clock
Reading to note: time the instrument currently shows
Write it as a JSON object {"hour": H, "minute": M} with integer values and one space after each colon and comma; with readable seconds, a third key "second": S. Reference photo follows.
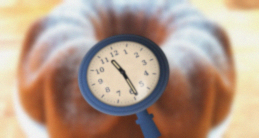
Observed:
{"hour": 11, "minute": 29}
